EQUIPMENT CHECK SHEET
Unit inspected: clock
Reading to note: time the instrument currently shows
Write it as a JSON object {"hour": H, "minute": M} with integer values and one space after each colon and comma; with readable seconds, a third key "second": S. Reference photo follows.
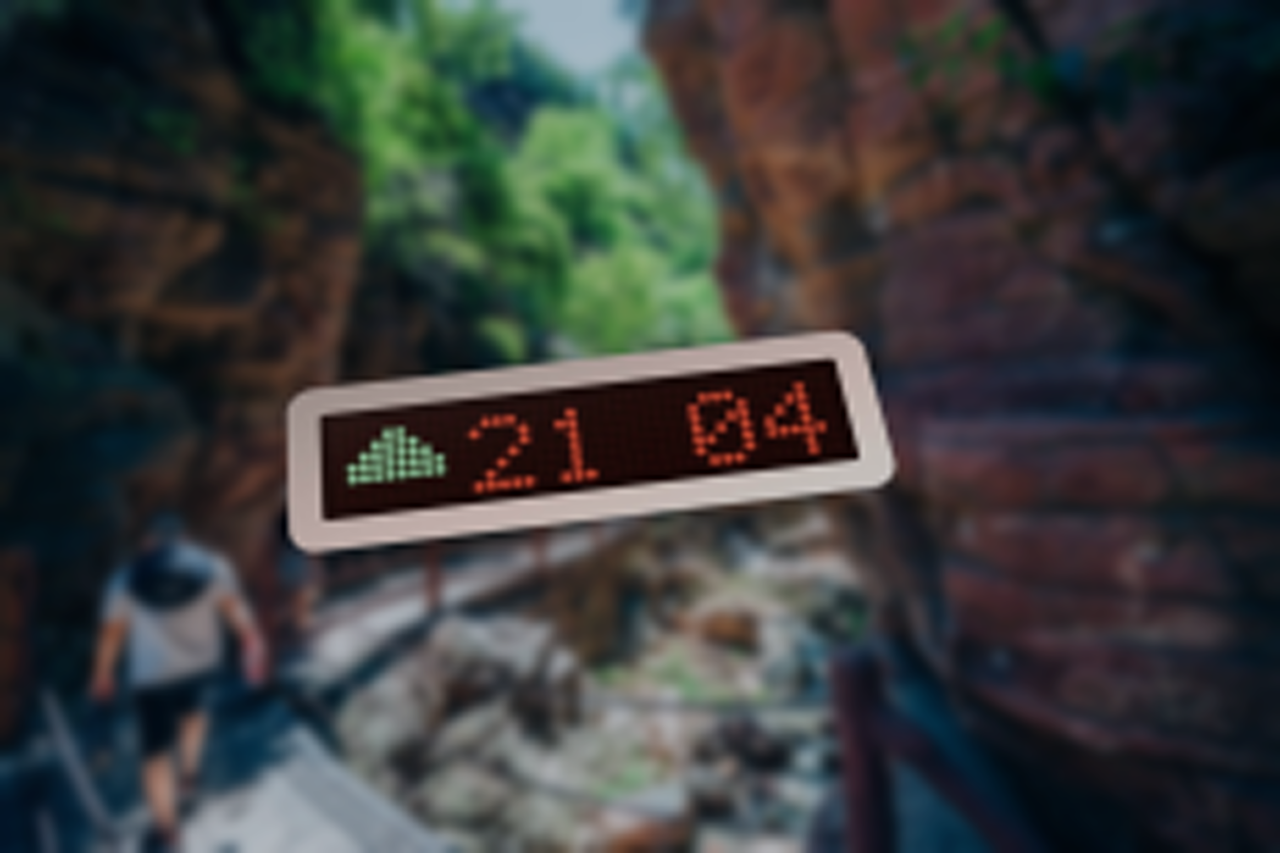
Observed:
{"hour": 21, "minute": 4}
